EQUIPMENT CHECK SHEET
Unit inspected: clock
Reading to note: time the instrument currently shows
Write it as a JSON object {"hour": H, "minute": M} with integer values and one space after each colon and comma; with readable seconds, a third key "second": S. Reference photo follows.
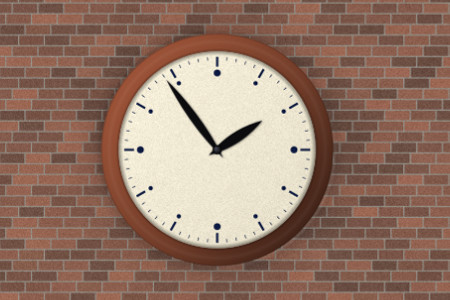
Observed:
{"hour": 1, "minute": 54}
